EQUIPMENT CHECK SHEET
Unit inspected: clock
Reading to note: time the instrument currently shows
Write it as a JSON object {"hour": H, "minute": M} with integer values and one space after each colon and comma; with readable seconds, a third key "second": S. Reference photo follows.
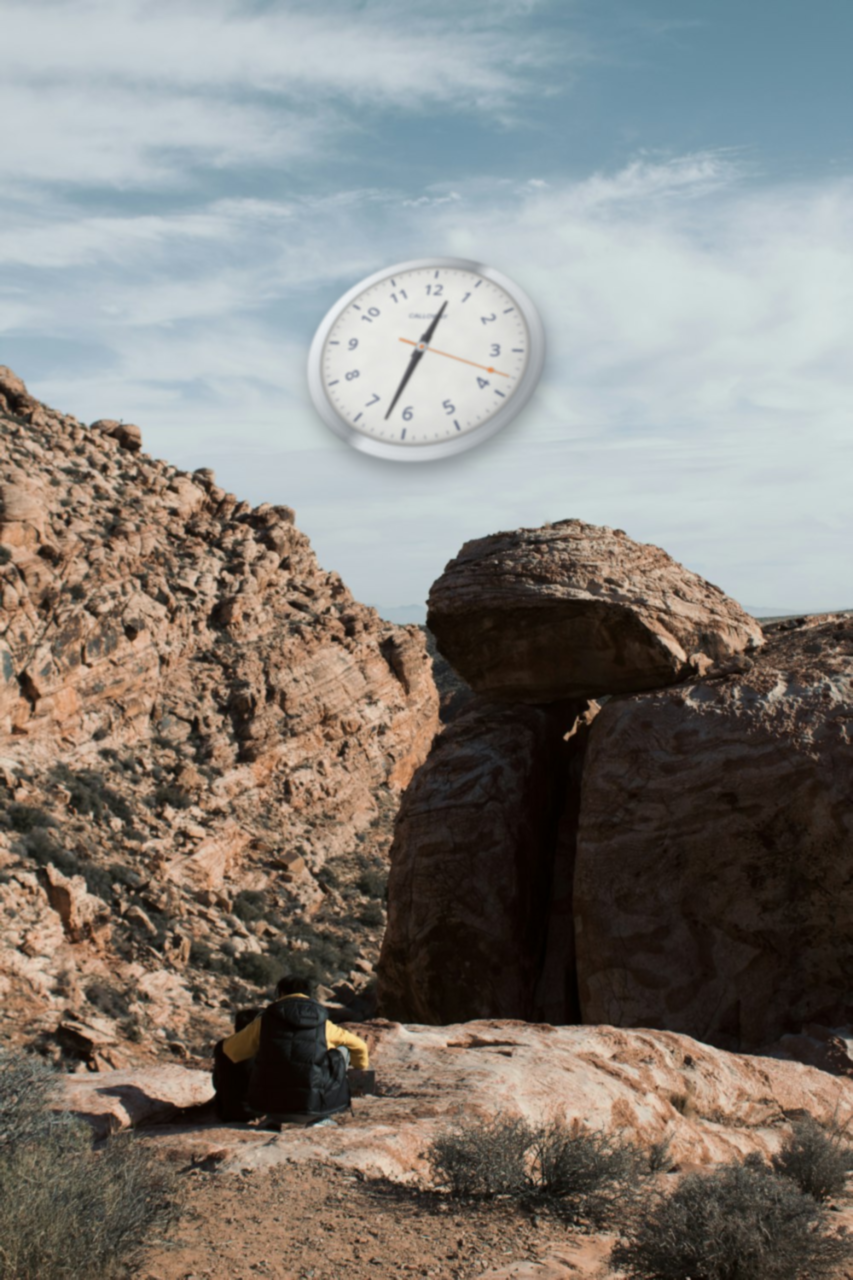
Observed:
{"hour": 12, "minute": 32, "second": 18}
